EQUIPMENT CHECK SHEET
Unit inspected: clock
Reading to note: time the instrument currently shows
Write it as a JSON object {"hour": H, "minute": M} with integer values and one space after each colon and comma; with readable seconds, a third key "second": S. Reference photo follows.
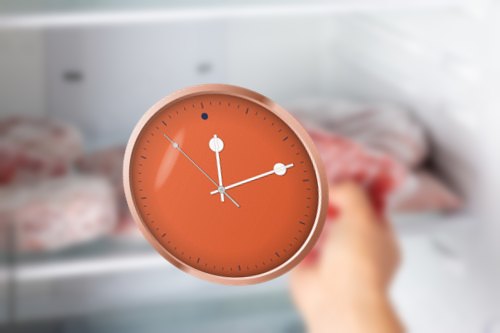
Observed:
{"hour": 12, "minute": 12, "second": 54}
